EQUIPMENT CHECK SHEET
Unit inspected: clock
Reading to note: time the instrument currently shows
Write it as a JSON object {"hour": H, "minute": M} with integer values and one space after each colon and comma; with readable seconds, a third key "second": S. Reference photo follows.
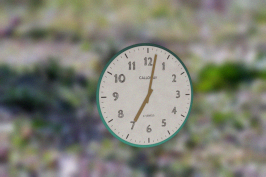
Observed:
{"hour": 7, "minute": 2}
